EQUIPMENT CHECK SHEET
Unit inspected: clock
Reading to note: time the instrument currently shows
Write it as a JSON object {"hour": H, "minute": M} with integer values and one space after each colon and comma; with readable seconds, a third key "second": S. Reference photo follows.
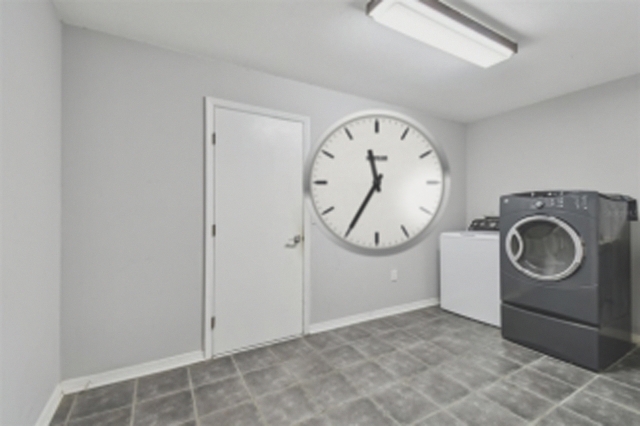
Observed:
{"hour": 11, "minute": 35}
